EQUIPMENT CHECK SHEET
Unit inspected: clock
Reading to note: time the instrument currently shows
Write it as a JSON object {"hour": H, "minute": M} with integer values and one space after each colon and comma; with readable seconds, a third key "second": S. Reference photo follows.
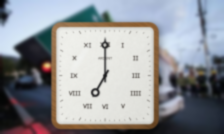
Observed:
{"hour": 7, "minute": 0}
